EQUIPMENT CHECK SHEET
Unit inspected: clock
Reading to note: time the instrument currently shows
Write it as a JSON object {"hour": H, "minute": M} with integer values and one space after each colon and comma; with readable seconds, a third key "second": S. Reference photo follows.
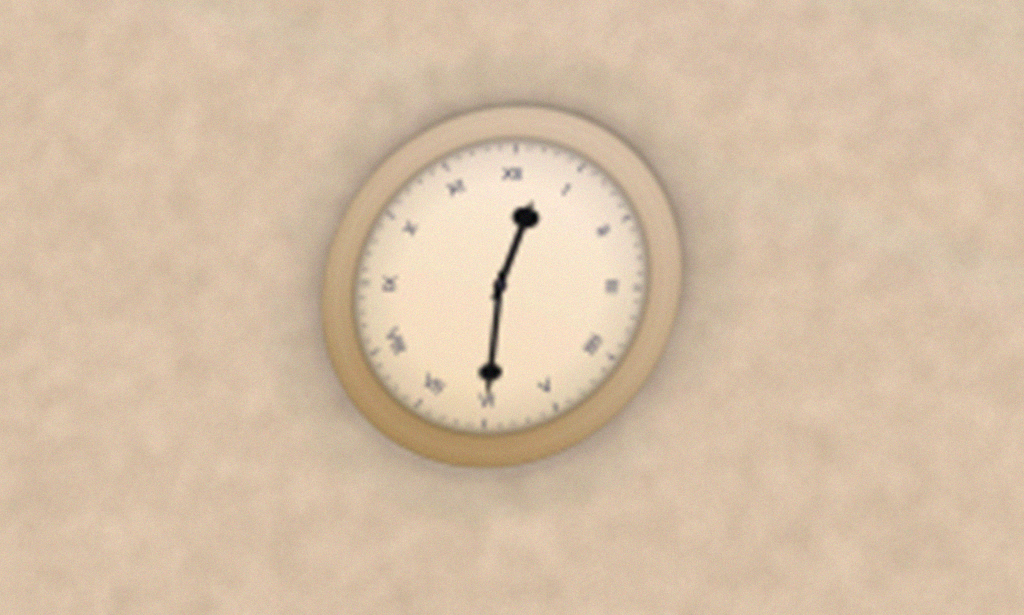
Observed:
{"hour": 12, "minute": 30}
